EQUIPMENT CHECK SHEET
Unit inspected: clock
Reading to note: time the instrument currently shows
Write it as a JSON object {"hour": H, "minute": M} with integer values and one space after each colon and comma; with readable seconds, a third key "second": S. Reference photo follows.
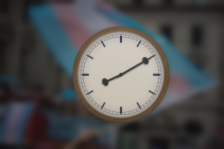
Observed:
{"hour": 8, "minute": 10}
